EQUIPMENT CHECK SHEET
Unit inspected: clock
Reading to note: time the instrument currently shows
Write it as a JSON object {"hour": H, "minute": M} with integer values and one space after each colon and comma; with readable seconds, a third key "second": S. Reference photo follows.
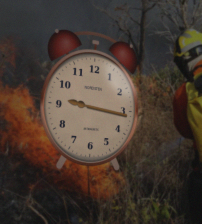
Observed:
{"hour": 9, "minute": 16}
